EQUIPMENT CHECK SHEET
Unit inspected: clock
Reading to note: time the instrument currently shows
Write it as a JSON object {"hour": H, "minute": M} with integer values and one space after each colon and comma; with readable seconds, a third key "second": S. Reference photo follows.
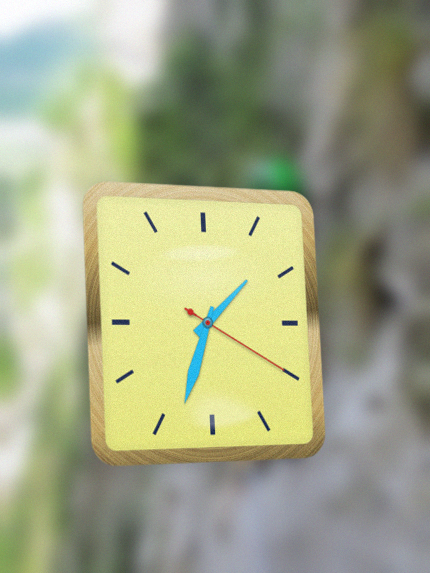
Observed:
{"hour": 1, "minute": 33, "second": 20}
